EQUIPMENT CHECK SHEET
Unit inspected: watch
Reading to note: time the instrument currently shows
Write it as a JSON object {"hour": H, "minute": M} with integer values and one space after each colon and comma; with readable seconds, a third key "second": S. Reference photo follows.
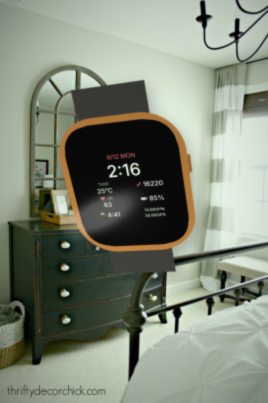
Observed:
{"hour": 2, "minute": 16}
